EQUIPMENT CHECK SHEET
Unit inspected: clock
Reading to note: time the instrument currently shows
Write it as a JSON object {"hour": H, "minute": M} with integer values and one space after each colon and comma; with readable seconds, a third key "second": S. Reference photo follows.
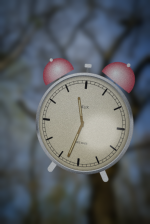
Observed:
{"hour": 11, "minute": 33}
